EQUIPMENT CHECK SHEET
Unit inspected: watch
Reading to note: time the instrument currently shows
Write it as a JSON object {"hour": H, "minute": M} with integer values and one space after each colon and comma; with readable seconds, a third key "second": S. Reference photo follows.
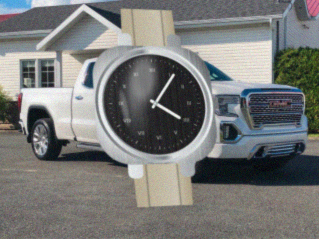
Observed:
{"hour": 4, "minute": 6}
